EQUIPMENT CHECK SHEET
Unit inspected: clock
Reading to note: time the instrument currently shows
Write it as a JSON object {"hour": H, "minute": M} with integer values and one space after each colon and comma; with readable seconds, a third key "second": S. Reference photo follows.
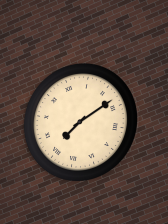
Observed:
{"hour": 8, "minute": 13}
